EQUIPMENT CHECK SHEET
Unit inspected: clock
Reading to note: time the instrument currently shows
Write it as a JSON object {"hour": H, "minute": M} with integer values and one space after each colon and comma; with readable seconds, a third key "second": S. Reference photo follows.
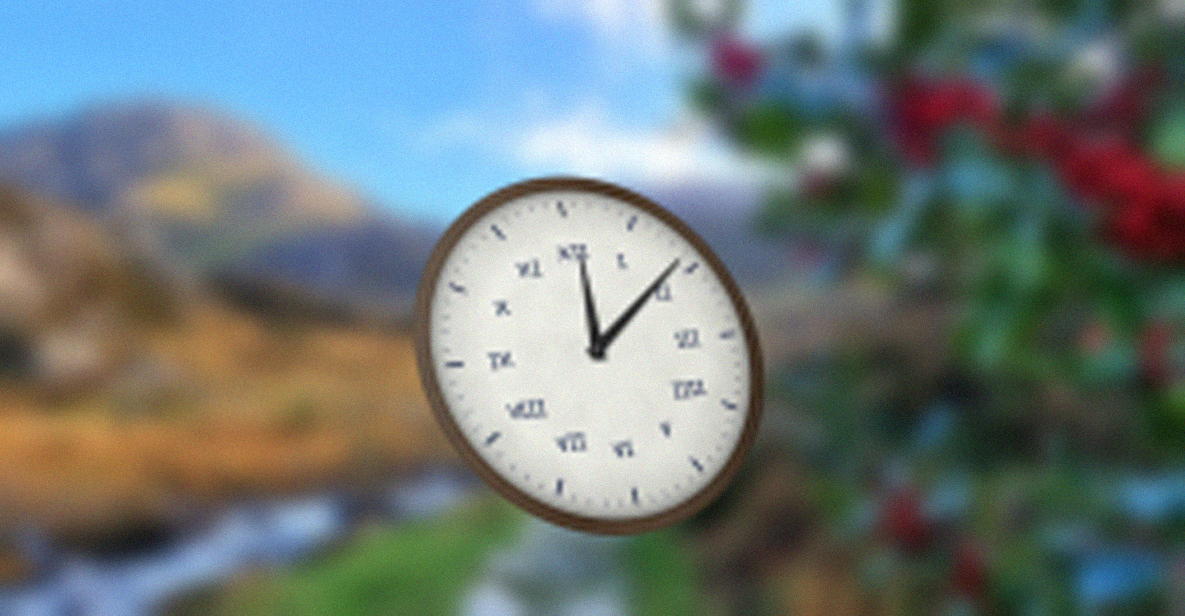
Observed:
{"hour": 12, "minute": 9}
